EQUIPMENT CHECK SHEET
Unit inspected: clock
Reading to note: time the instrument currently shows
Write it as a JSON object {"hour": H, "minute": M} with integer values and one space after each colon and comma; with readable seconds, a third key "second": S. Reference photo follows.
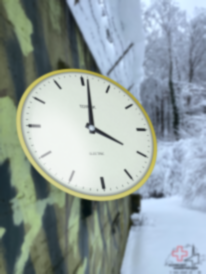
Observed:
{"hour": 4, "minute": 1}
